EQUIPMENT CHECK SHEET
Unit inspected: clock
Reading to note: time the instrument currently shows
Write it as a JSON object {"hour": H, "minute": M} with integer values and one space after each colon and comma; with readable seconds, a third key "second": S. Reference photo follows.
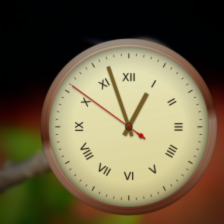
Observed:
{"hour": 12, "minute": 56, "second": 51}
